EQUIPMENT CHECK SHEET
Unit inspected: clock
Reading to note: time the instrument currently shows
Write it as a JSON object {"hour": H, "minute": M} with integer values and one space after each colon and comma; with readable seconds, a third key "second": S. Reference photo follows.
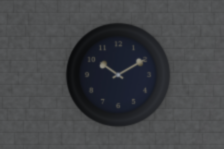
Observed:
{"hour": 10, "minute": 10}
